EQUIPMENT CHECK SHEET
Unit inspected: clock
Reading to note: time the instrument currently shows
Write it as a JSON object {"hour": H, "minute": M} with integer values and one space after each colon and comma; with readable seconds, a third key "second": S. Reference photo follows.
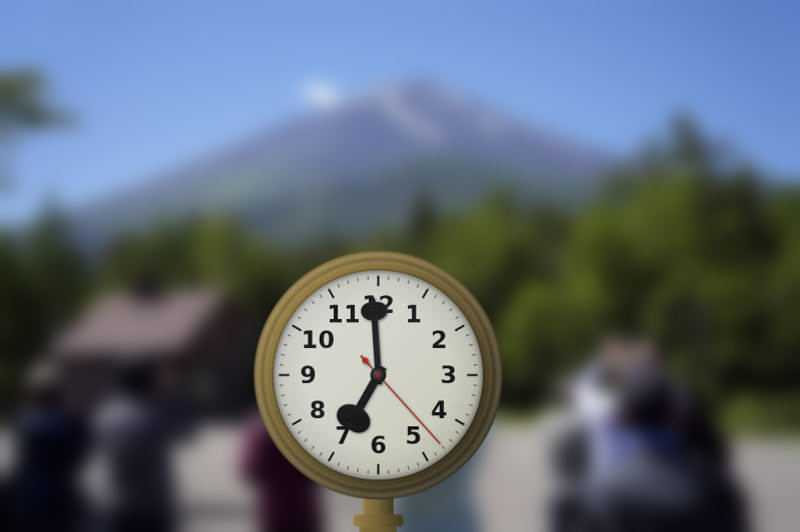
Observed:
{"hour": 6, "minute": 59, "second": 23}
